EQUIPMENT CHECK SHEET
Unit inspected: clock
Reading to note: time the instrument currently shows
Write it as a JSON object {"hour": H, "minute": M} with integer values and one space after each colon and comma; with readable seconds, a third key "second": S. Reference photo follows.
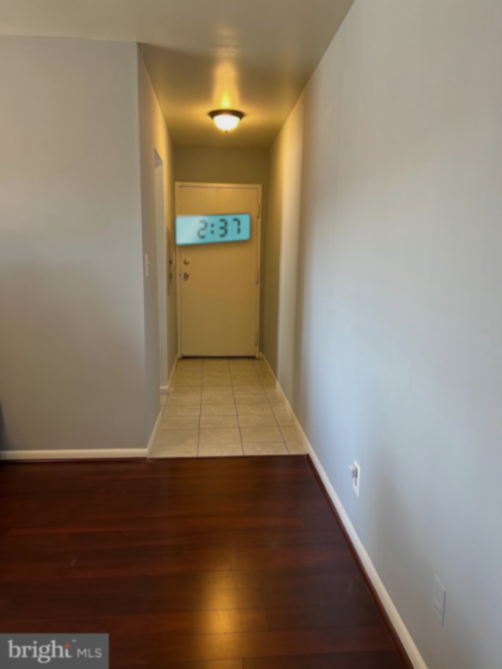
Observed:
{"hour": 2, "minute": 37}
